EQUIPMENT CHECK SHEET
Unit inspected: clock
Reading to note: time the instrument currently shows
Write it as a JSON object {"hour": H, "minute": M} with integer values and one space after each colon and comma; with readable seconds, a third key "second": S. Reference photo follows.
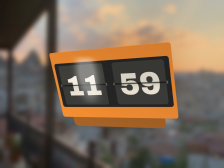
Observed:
{"hour": 11, "minute": 59}
